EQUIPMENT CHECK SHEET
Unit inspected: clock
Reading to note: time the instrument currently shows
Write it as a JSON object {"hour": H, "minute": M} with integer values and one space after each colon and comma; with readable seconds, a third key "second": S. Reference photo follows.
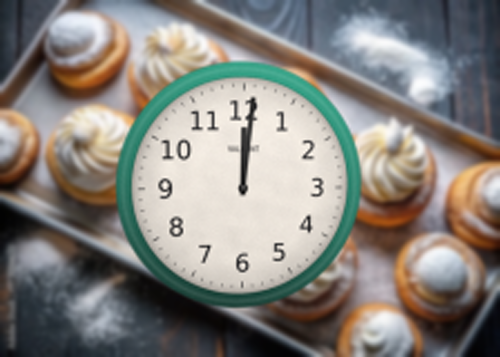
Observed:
{"hour": 12, "minute": 1}
